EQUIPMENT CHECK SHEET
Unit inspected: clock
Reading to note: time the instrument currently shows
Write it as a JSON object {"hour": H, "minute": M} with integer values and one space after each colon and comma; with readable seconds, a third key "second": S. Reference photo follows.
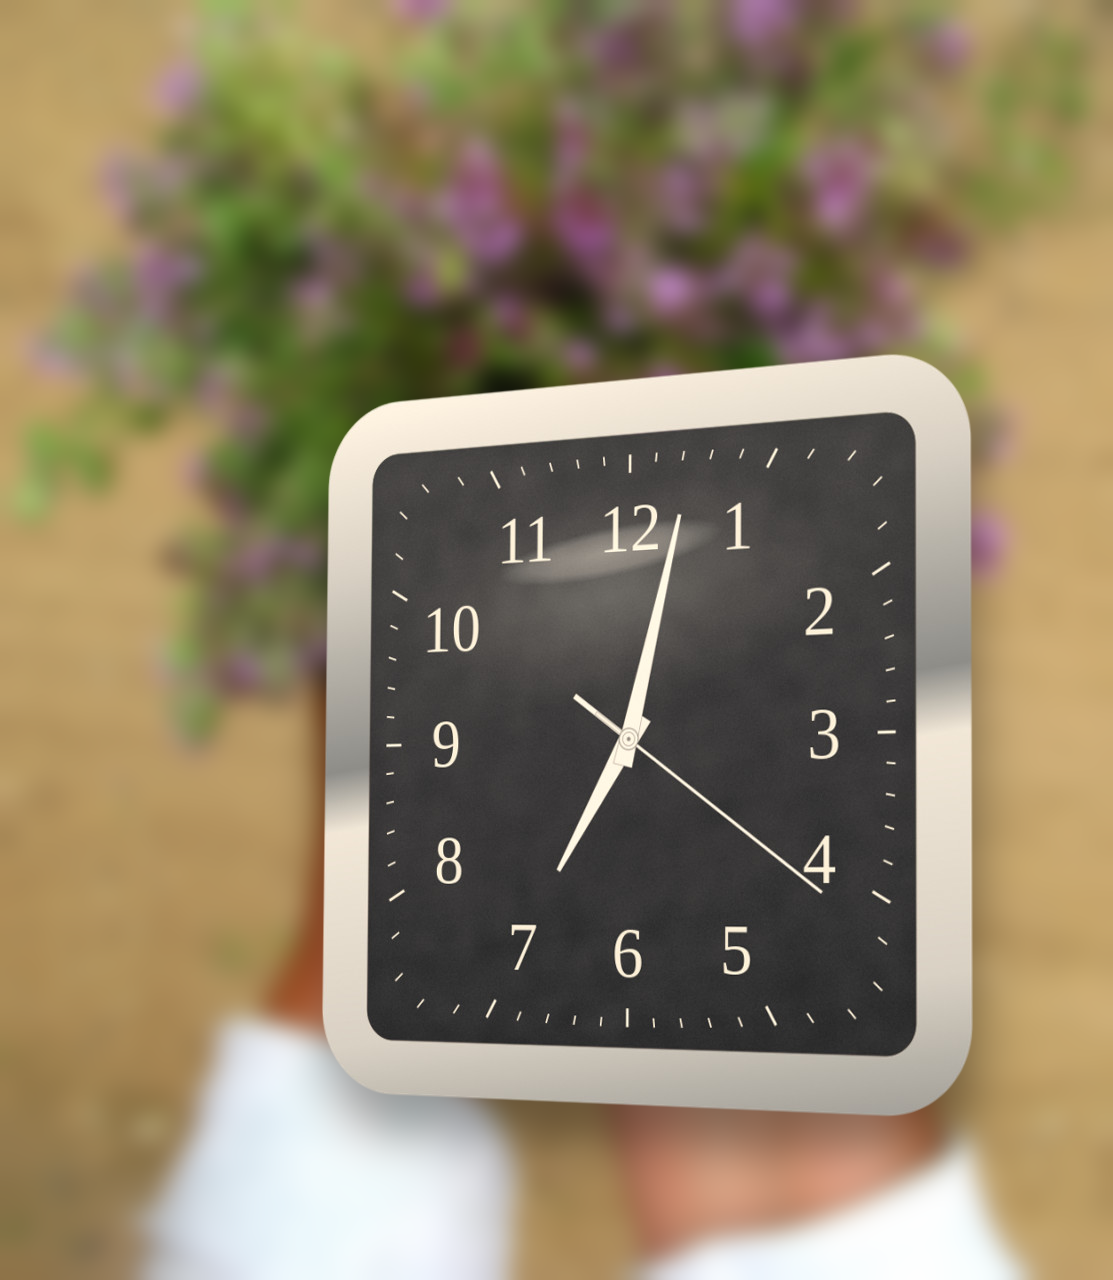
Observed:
{"hour": 7, "minute": 2, "second": 21}
